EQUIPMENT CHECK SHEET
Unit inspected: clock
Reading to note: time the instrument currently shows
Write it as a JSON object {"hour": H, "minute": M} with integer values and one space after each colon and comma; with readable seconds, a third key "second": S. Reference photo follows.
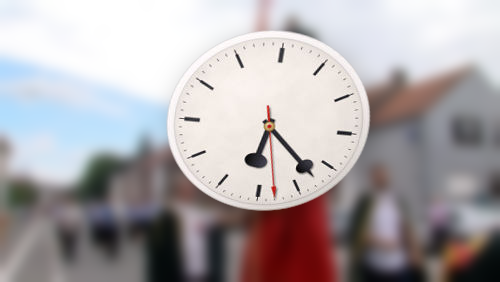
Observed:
{"hour": 6, "minute": 22, "second": 28}
